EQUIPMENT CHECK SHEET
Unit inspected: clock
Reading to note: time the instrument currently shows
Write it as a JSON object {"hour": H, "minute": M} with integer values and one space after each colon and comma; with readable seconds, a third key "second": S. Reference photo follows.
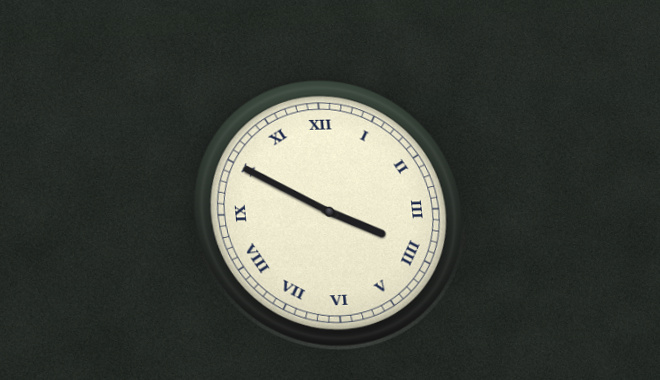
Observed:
{"hour": 3, "minute": 50}
